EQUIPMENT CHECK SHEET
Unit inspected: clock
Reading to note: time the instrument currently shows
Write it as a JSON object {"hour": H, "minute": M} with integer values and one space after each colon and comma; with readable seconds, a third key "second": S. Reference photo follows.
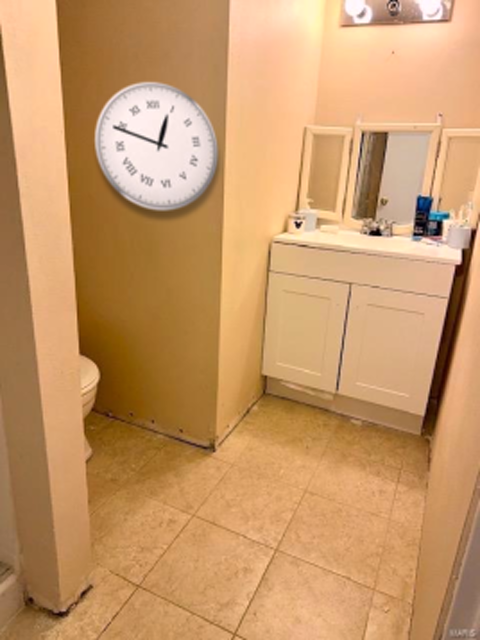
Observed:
{"hour": 12, "minute": 49}
